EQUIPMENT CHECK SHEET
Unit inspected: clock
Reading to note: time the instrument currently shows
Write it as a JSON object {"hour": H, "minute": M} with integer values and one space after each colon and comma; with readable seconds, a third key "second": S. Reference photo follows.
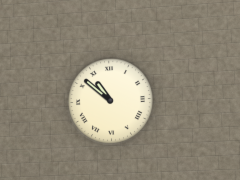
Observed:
{"hour": 10, "minute": 52}
